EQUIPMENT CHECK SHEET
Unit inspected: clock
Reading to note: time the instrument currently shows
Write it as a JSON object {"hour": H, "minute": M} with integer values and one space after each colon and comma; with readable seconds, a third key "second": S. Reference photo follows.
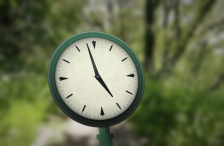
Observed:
{"hour": 4, "minute": 58}
